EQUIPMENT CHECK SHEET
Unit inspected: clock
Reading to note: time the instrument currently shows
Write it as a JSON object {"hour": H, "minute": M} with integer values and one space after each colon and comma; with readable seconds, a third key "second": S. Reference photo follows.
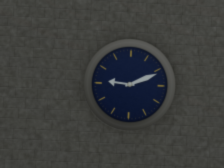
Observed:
{"hour": 9, "minute": 11}
